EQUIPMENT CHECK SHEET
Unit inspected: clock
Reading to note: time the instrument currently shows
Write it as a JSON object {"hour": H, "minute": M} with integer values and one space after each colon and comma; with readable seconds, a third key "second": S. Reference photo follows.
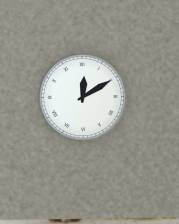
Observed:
{"hour": 12, "minute": 10}
